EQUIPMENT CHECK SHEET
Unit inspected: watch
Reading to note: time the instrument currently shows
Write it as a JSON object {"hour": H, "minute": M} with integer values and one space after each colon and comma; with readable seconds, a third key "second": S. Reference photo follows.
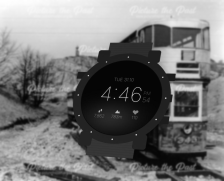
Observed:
{"hour": 4, "minute": 46}
